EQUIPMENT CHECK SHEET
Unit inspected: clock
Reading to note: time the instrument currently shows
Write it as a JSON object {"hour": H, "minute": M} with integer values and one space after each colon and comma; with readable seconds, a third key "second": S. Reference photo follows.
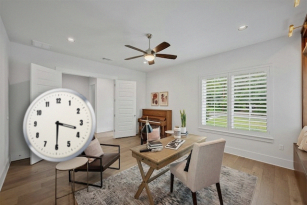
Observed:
{"hour": 3, "minute": 30}
